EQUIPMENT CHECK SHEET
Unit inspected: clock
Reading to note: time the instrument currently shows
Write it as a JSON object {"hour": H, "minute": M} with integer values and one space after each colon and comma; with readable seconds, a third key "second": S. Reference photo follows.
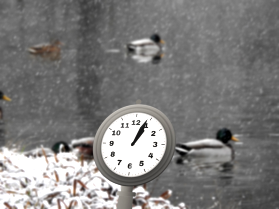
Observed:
{"hour": 1, "minute": 4}
